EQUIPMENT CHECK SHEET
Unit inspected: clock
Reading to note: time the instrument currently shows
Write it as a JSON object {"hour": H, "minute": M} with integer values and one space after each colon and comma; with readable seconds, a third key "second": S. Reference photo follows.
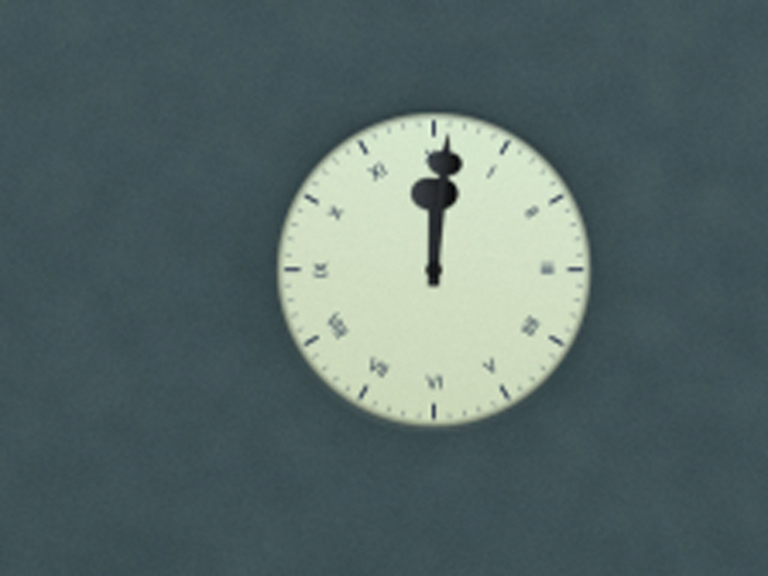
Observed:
{"hour": 12, "minute": 1}
